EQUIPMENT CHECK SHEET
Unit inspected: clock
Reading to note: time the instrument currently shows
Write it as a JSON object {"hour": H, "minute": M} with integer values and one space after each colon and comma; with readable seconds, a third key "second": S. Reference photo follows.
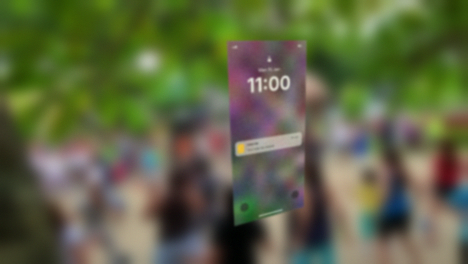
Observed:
{"hour": 11, "minute": 0}
